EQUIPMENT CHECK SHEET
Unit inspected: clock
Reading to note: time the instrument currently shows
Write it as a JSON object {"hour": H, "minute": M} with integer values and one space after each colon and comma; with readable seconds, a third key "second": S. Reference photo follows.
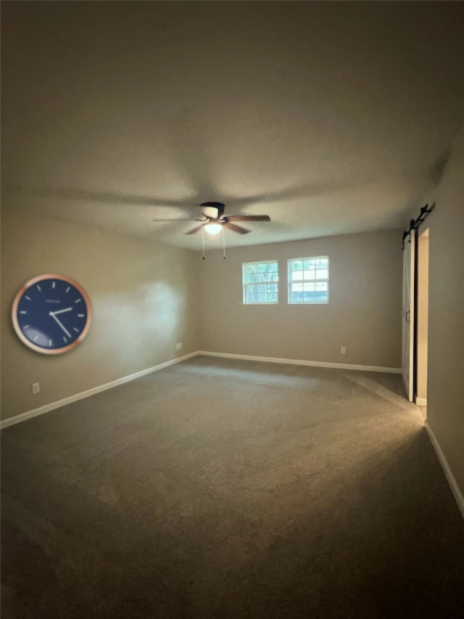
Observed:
{"hour": 2, "minute": 23}
